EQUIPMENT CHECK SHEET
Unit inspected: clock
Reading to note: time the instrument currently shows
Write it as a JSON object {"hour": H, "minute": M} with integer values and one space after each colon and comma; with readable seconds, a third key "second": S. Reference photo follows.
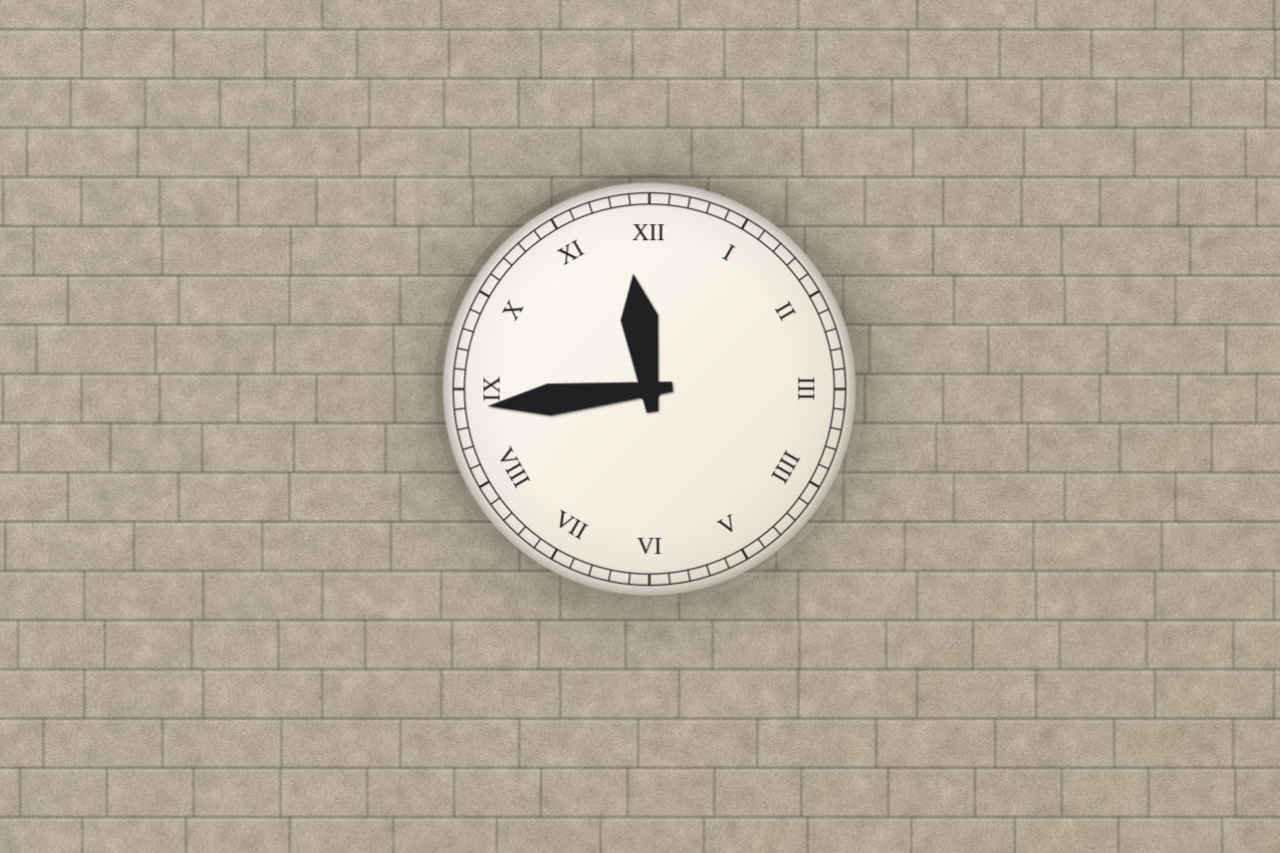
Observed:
{"hour": 11, "minute": 44}
